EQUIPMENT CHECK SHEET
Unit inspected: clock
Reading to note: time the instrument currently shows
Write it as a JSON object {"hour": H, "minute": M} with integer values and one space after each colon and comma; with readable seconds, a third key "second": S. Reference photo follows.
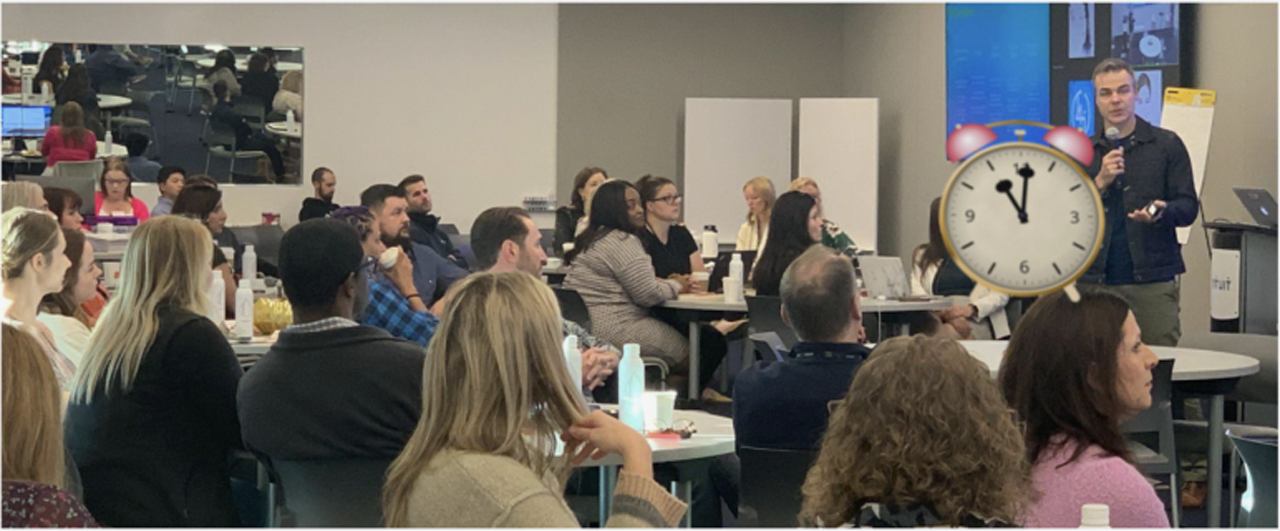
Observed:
{"hour": 11, "minute": 1}
